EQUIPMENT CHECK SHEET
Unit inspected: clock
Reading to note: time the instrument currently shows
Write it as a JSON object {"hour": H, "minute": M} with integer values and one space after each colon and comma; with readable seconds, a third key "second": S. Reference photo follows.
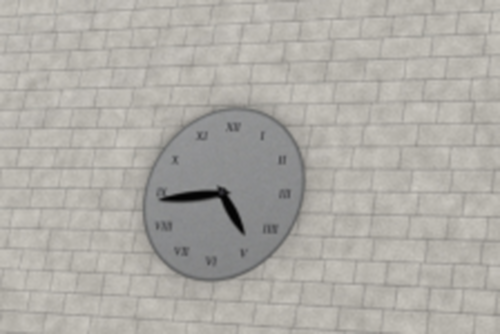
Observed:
{"hour": 4, "minute": 44}
